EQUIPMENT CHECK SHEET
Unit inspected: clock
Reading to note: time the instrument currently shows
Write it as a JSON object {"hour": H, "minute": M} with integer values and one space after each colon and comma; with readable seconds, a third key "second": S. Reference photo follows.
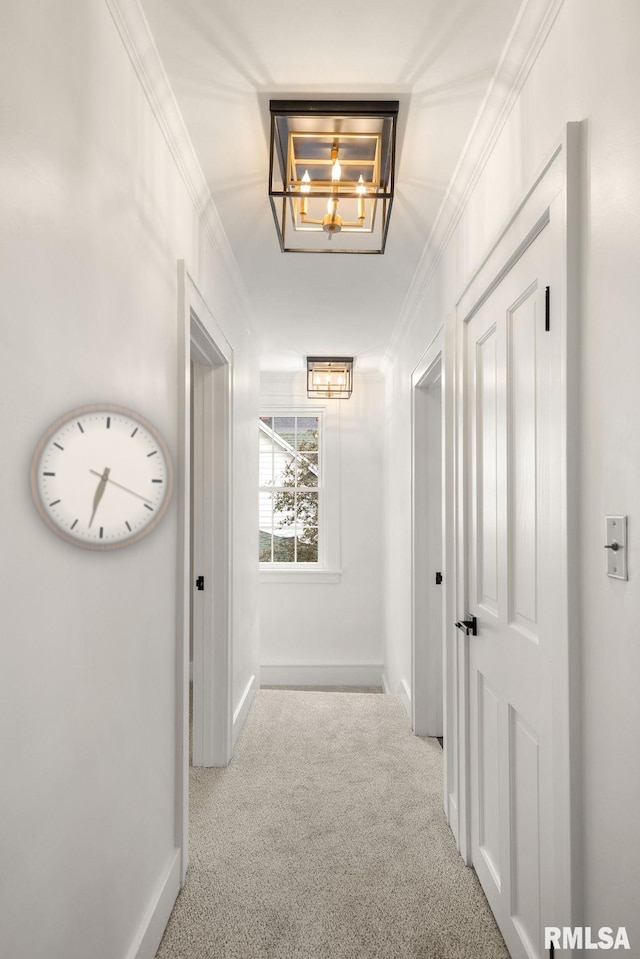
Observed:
{"hour": 6, "minute": 32, "second": 19}
